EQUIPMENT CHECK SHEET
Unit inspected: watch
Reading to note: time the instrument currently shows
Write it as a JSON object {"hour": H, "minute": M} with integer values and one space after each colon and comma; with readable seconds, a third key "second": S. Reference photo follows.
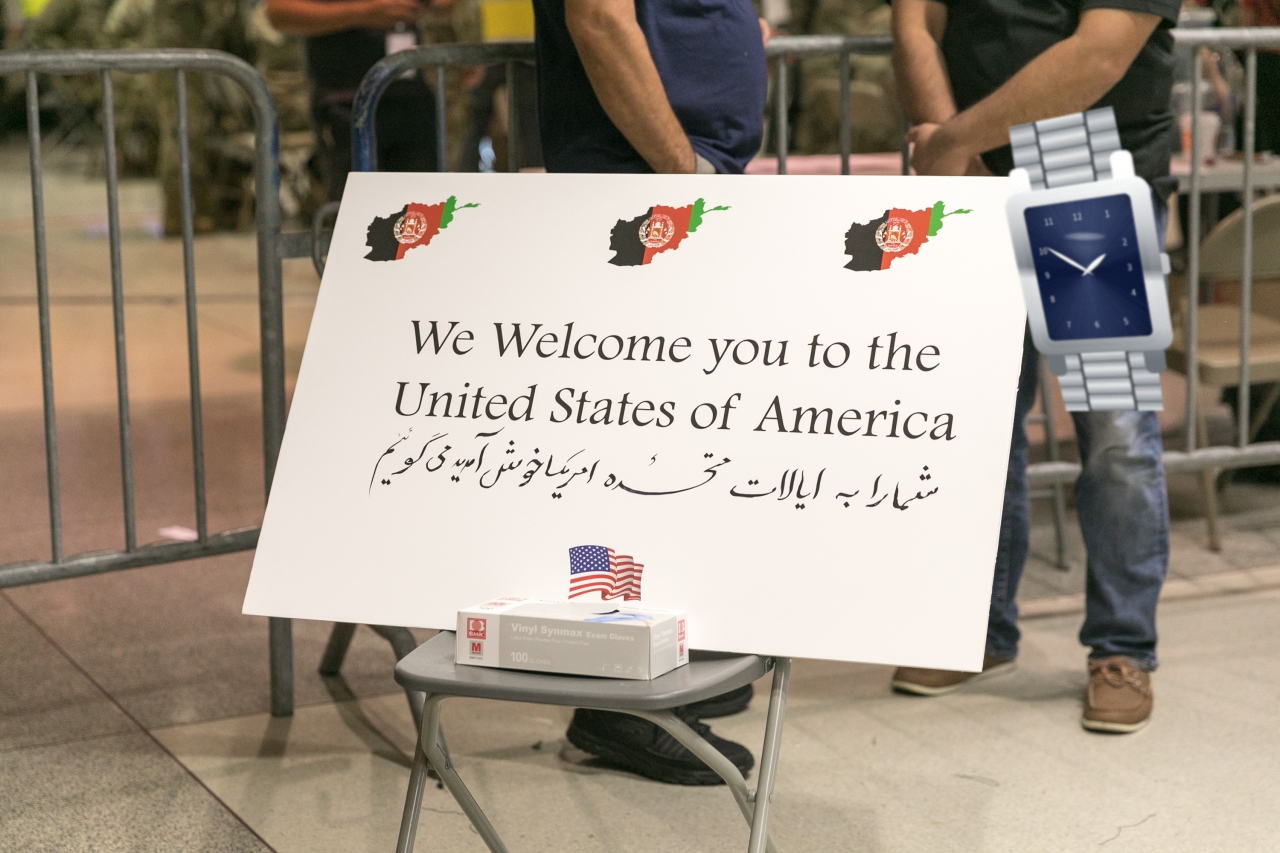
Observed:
{"hour": 1, "minute": 51}
